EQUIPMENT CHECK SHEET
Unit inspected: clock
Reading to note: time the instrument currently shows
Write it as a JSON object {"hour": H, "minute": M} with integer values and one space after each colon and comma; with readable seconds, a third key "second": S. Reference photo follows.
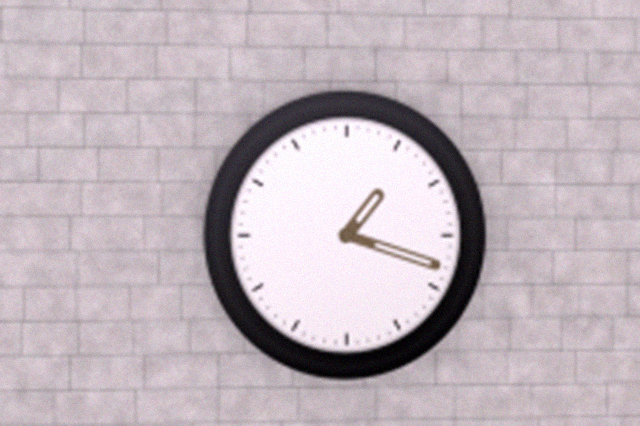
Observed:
{"hour": 1, "minute": 18}
